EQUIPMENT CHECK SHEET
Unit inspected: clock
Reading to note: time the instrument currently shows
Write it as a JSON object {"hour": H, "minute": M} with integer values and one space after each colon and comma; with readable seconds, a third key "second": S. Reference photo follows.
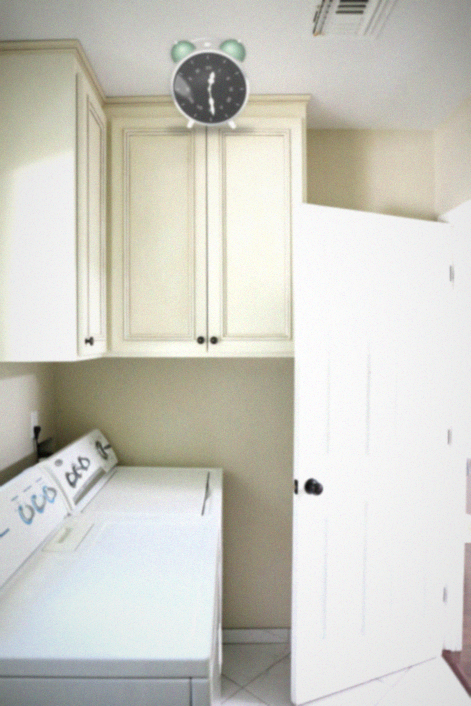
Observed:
{"hour": 12, "minute": 29}
